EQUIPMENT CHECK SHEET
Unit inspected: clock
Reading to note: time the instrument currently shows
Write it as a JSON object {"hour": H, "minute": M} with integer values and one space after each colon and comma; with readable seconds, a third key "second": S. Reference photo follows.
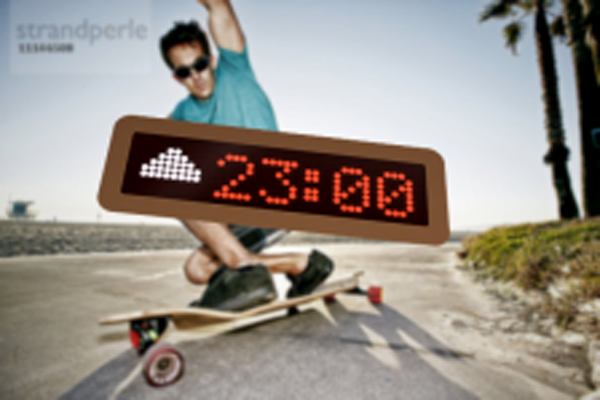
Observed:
{"hour": 23, "minute": 0}
